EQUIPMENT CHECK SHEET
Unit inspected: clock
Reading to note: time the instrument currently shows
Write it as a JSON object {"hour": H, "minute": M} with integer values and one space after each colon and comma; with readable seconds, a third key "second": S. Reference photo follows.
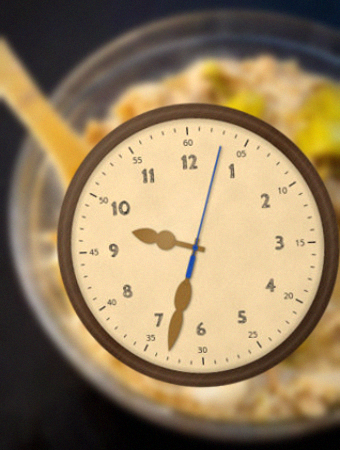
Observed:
{"hour": 9, "minute": 33, "second": 3}
